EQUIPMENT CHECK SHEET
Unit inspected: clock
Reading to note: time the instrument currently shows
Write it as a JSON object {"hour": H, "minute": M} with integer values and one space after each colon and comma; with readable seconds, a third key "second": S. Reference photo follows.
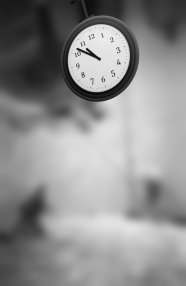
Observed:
{"hour": 10, "minute": 52}
